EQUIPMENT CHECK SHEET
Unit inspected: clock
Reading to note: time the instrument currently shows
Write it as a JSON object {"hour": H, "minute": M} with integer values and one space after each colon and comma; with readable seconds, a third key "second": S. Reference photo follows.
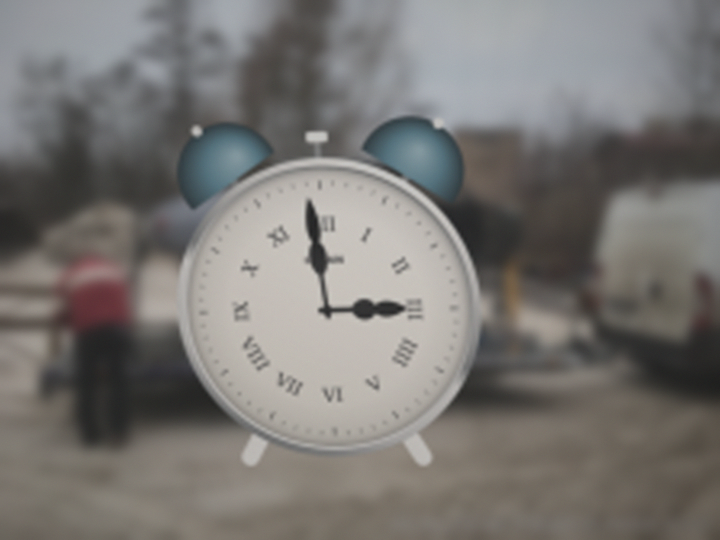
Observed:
{"hour": 2, "minute": 59}
